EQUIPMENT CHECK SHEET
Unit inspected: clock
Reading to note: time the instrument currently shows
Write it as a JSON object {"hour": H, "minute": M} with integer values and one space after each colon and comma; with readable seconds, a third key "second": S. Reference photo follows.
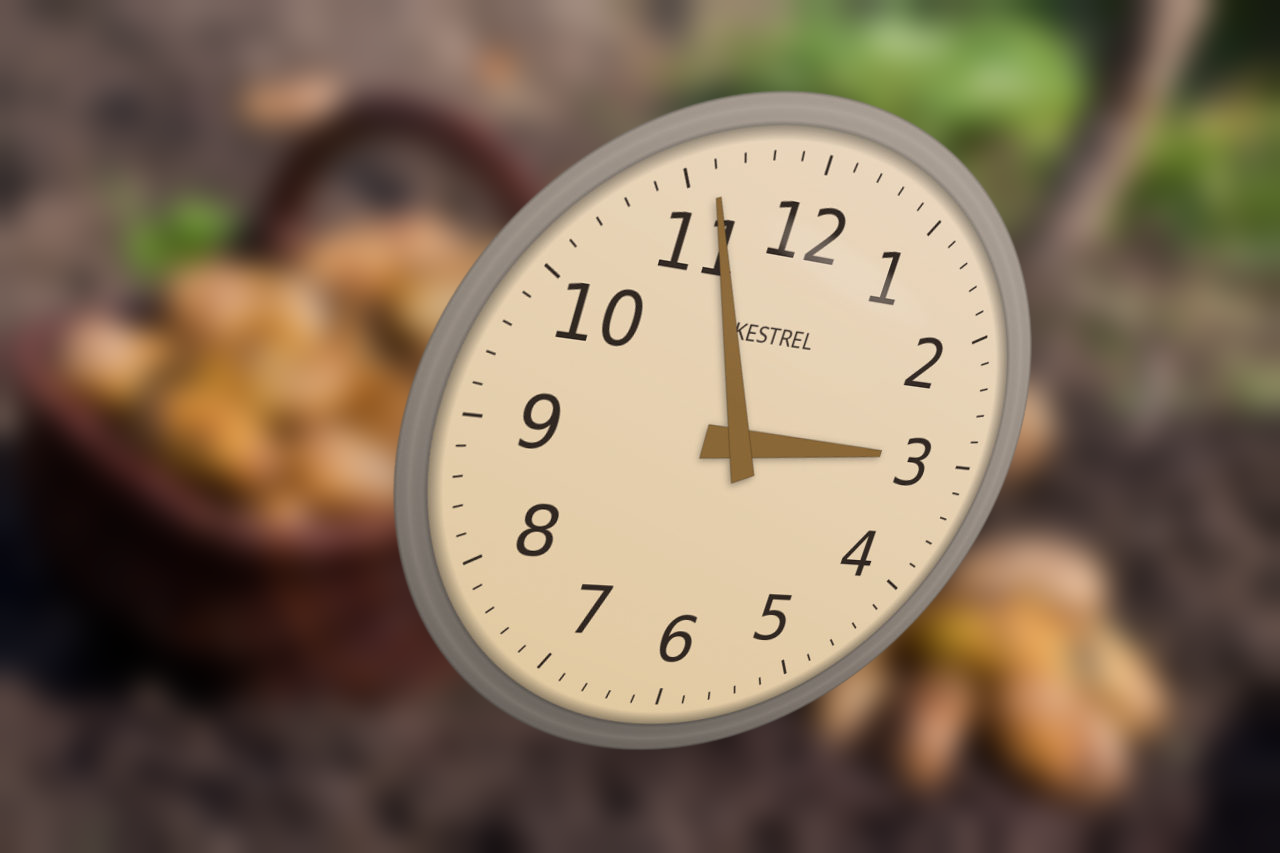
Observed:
{"hour": 2, "minute": 56}
